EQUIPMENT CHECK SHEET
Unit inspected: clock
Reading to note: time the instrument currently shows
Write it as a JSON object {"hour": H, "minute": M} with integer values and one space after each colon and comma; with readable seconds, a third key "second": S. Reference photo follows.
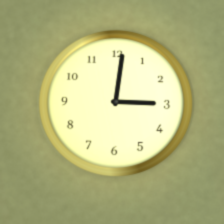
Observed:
{"hour": 3, "minute": 1}
